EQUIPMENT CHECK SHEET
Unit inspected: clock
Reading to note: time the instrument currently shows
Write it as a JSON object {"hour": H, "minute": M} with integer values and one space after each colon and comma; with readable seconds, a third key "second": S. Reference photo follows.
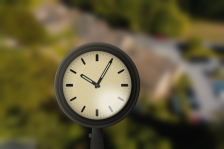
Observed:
{"hour": 10, "minute": 5}
